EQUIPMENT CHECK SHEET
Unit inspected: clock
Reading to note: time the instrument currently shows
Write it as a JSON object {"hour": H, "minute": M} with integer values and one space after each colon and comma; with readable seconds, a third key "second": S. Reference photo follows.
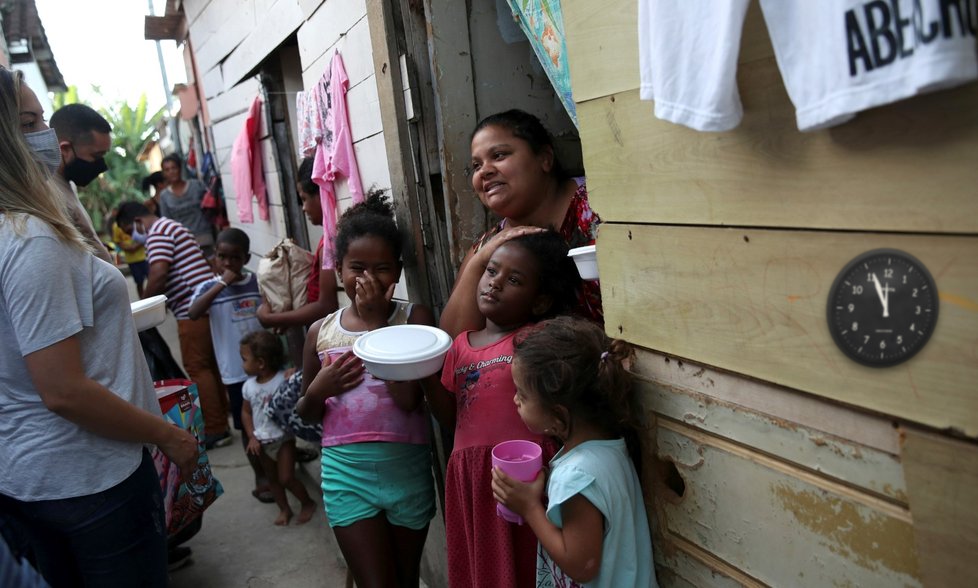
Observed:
{"hour": 11, "minute": 56}
